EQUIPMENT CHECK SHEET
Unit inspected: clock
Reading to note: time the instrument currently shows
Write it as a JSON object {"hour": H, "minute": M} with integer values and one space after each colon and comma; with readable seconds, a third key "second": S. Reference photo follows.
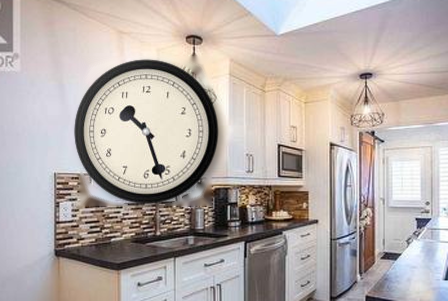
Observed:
{"hour": 10, "minute": 27}
